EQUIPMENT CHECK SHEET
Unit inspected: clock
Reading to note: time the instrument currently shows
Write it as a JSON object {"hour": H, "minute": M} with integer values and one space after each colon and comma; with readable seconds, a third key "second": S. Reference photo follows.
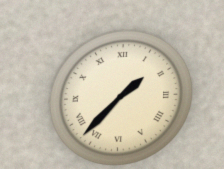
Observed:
{"hour": 1, "minute": 37}
